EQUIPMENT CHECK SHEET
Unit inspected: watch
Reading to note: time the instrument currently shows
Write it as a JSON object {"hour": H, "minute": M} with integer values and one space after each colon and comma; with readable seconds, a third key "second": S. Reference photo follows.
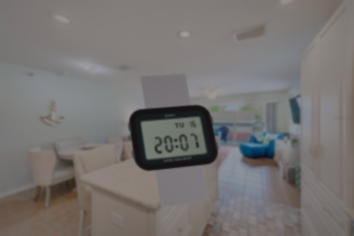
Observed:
{"hour": 20, "minute": 7}
